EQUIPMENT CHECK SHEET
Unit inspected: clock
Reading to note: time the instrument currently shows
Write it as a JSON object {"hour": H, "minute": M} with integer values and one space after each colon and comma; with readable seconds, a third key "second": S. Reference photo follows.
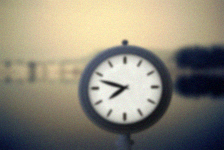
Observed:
{"hour": 7, "minute": 48}
